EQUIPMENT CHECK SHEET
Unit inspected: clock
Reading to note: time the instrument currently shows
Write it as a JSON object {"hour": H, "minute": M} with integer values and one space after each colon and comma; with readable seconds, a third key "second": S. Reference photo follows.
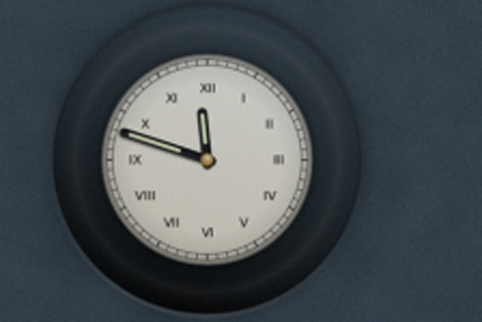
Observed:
{"hour": 11, "minute": 48}
